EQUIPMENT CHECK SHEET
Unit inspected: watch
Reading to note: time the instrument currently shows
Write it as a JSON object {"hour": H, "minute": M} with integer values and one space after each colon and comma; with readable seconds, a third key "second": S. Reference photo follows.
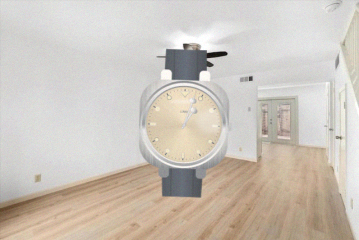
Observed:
{"hour": 1, "minute": 3}
